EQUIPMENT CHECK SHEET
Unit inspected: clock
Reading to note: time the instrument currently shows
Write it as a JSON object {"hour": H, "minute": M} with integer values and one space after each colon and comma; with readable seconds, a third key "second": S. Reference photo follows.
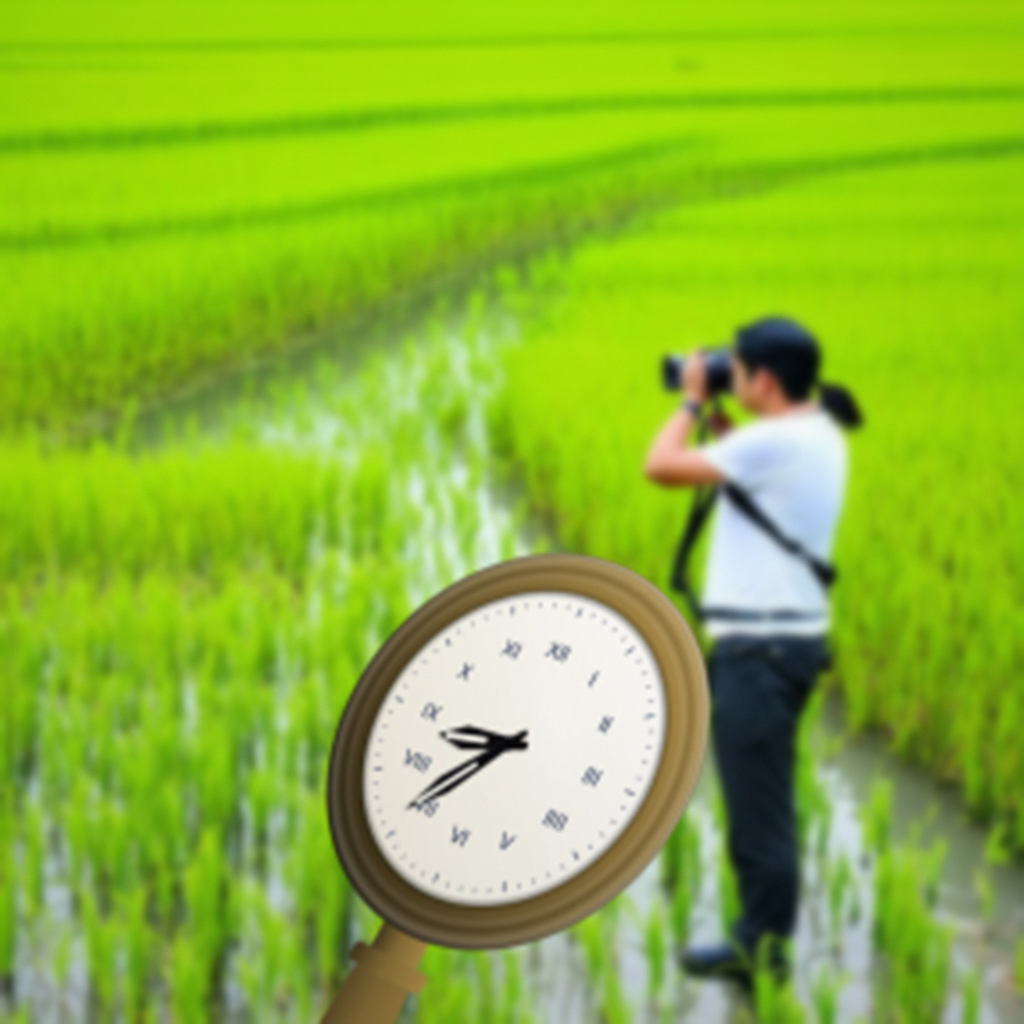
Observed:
{"hour": 8, "minute": 36}
